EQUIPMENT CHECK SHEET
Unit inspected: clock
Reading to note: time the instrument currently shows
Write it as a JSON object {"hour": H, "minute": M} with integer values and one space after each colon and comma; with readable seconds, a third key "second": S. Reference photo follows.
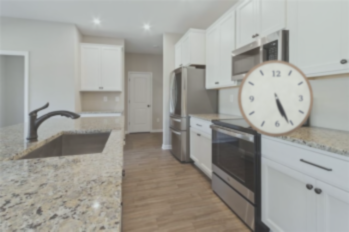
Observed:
{"hour": 5, "minute": 26}
